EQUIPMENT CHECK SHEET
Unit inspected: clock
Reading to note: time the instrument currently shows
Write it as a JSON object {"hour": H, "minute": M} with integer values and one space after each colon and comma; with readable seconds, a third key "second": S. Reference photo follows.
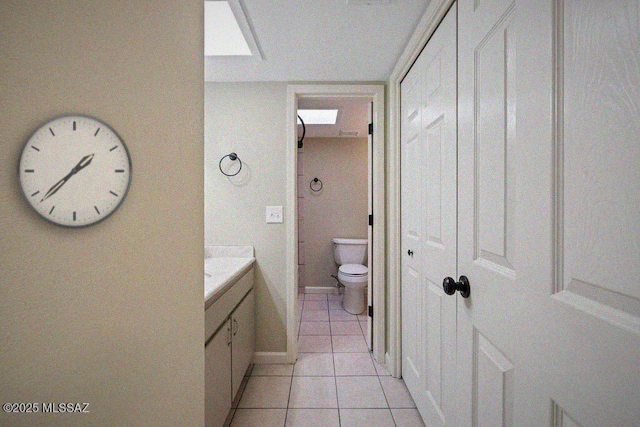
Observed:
{"hour": 1, "minute": 38}
